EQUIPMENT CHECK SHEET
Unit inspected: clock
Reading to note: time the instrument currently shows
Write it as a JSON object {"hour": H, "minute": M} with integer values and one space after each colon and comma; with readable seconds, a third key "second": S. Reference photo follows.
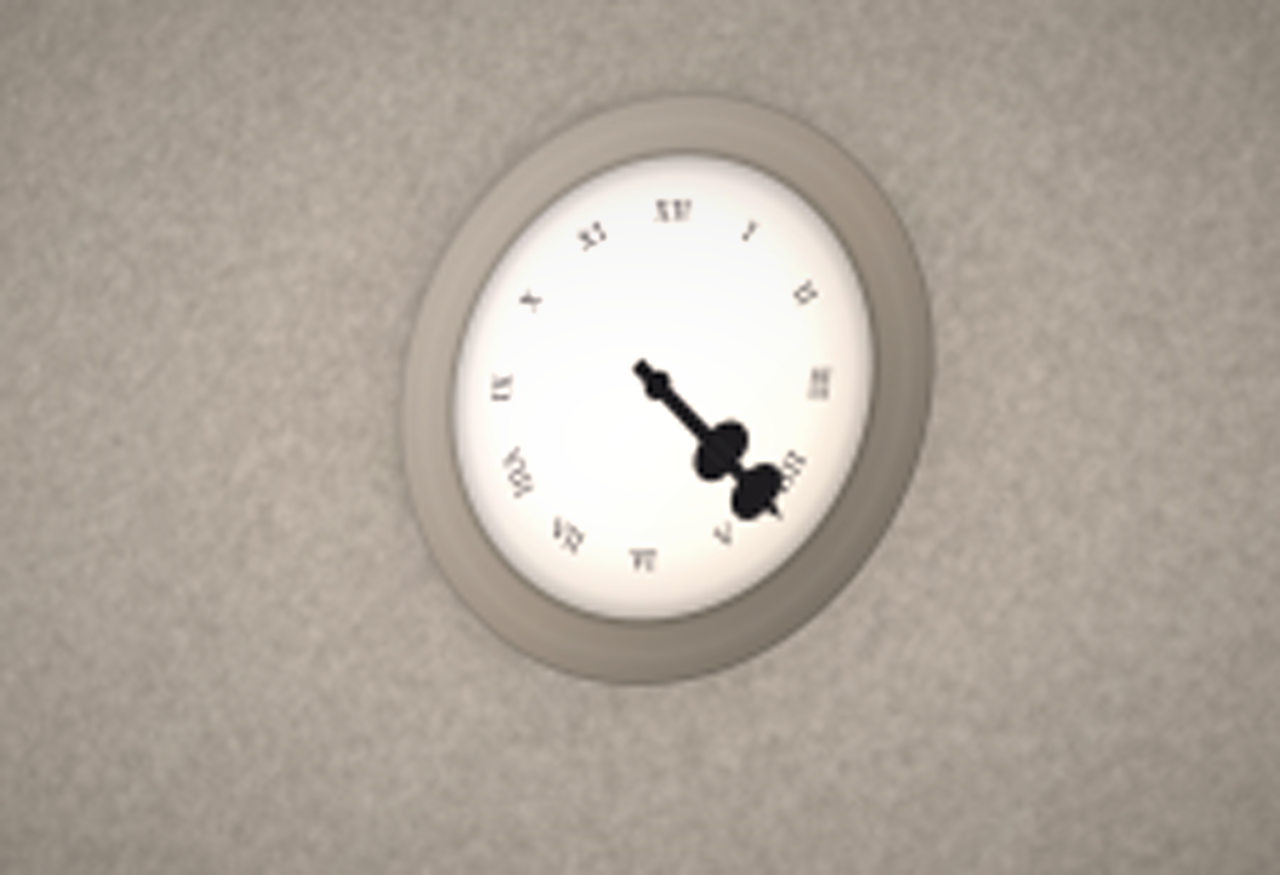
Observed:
{"hour": 4, "minute": 22}
